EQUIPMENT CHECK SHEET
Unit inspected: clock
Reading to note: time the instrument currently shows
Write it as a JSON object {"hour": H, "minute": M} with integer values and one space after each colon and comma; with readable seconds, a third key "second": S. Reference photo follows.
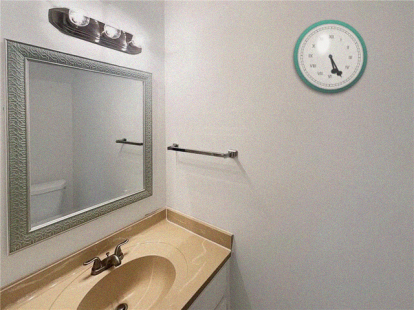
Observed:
{"hour": 5, "minute": 25}
